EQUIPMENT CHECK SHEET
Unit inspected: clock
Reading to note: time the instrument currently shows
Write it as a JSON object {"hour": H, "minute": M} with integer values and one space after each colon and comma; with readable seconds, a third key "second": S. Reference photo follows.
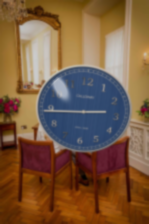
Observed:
{"hour": 2, "minute": 44}
